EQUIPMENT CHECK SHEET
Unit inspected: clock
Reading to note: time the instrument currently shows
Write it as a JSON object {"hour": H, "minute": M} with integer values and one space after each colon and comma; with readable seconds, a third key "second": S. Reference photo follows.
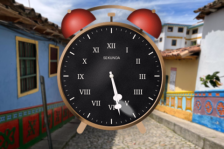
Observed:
{"hour": 5, "minute": 28}
